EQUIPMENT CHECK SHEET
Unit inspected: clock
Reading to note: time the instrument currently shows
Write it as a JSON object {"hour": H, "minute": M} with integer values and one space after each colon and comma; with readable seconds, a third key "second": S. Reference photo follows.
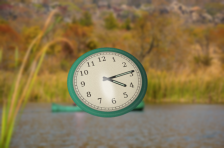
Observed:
{"hour": 4, "minute": 14}
